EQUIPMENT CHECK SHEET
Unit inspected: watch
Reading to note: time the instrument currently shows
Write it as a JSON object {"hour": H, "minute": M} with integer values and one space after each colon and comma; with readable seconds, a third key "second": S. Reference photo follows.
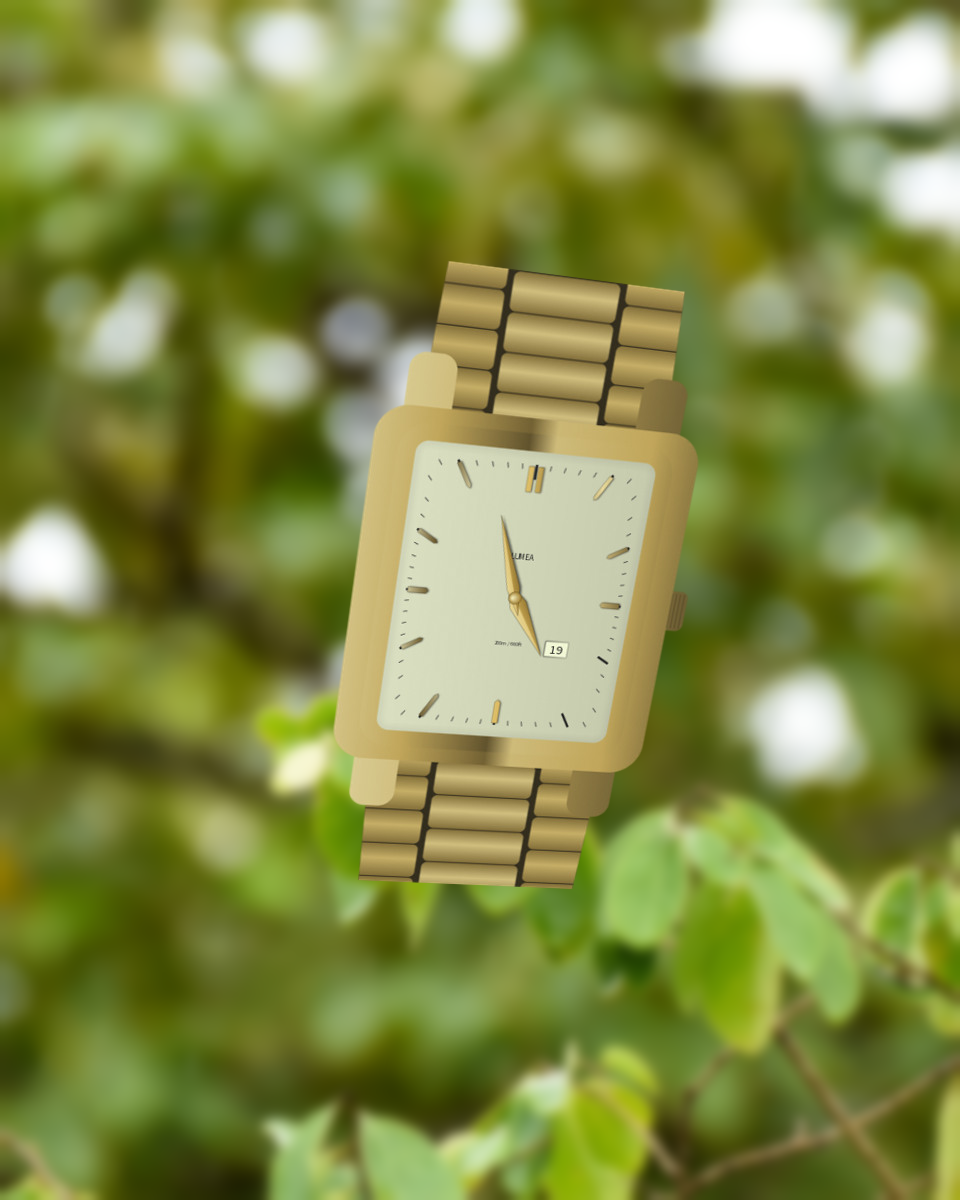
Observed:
{"hour": 4, "minute": 57}
